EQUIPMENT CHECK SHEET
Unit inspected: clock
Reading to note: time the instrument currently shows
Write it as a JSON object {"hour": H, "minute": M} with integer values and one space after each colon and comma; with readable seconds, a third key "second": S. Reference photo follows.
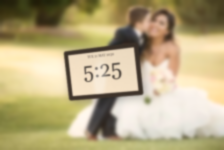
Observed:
{"hour": 5, "minute": 25}
